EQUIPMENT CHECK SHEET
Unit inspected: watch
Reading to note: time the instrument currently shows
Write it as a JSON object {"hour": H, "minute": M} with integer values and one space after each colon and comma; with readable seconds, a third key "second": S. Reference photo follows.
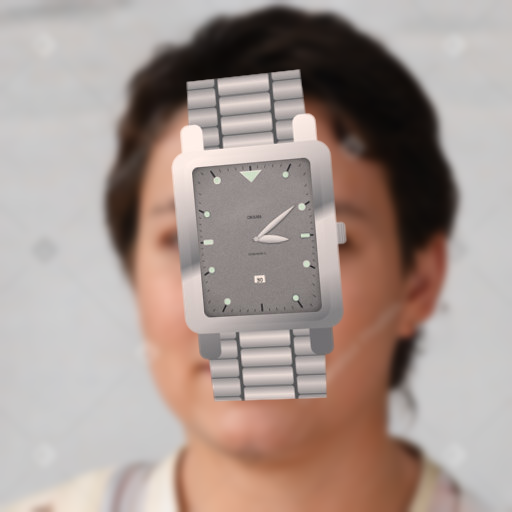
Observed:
{"hour": 3, "minute": 9}
